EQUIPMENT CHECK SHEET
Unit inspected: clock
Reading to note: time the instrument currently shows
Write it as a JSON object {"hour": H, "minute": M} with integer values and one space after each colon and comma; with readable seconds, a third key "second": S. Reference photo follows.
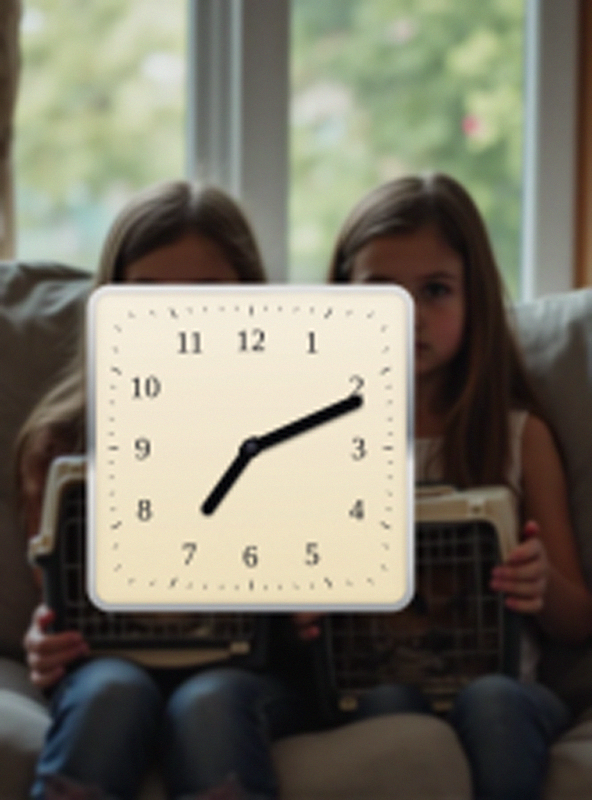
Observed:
{"hour": 7, "minute": 11}
